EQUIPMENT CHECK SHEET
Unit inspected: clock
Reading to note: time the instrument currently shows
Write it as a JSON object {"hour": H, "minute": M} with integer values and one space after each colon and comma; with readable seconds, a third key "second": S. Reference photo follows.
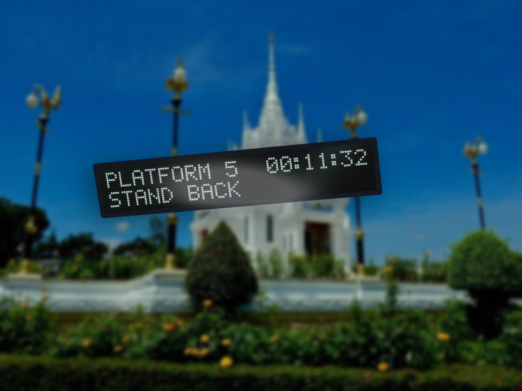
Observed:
{"hour": 0, "minute": 11, "second": 32}
